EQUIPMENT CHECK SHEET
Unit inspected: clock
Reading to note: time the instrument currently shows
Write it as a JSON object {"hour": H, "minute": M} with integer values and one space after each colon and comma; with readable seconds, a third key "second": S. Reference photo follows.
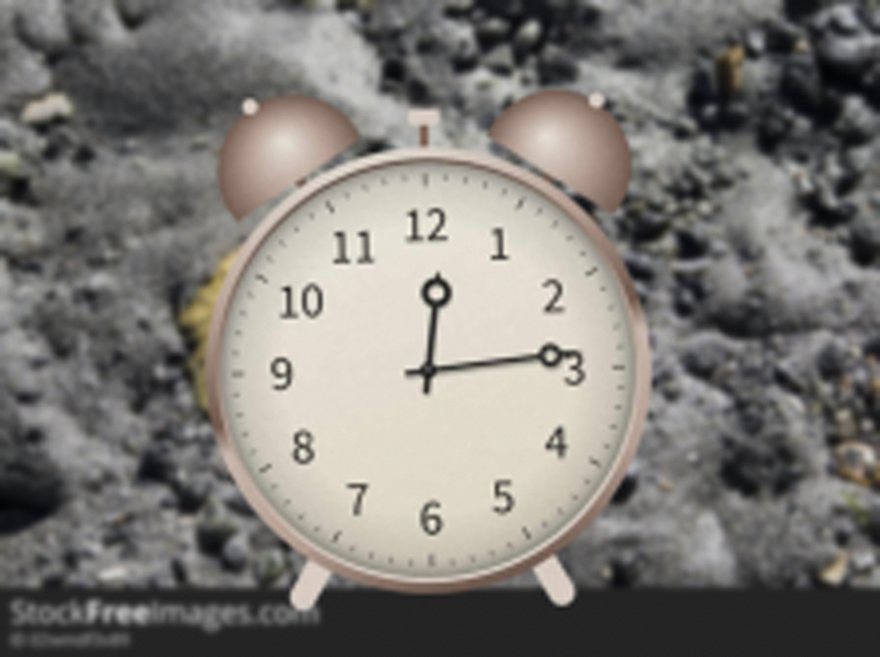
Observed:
{"hour": 12, "minute": 14}
